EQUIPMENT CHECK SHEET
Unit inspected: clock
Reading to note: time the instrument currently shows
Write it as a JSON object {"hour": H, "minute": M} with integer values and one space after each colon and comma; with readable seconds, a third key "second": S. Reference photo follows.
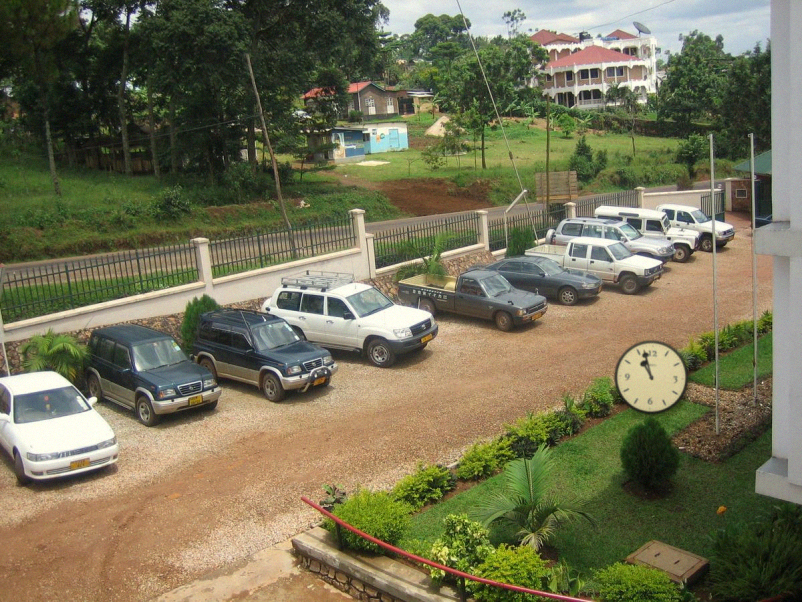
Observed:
{"hour": 10, "minute": 57}
